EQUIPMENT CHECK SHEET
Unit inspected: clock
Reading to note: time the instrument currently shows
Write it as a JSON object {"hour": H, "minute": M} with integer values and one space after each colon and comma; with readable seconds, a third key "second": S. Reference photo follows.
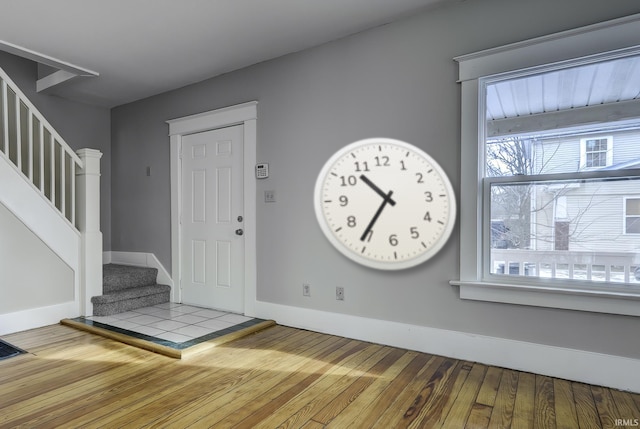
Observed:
{"hour": 10, "minute": 36}
